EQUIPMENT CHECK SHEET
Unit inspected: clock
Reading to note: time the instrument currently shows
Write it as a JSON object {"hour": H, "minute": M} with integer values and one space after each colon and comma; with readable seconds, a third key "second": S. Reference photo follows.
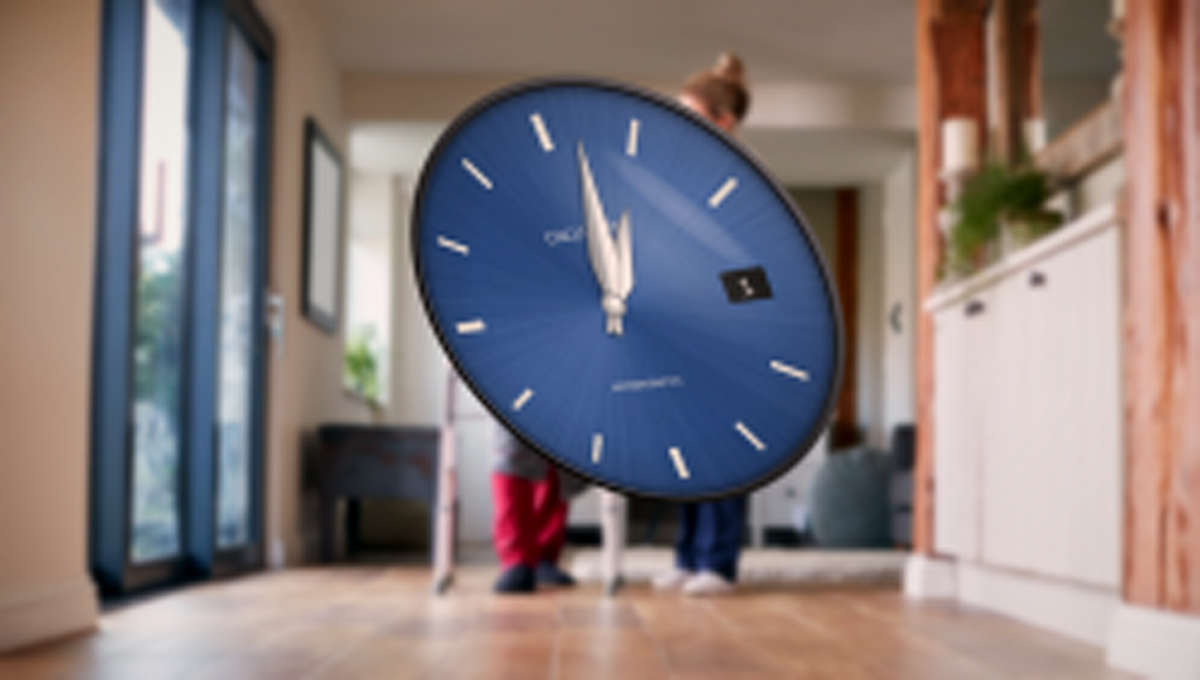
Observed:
{"hour": 1, "minute": 2}
